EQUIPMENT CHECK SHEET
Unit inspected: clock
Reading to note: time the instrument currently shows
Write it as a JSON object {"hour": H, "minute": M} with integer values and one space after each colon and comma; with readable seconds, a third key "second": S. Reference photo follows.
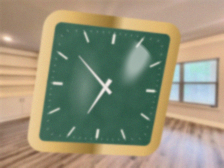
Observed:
{"hour": 6, "minute": 52}
